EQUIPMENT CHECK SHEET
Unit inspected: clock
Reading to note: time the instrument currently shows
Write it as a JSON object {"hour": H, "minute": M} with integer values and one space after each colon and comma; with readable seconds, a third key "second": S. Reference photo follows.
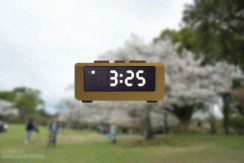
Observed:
{"hour": 3, "minute": 25}
